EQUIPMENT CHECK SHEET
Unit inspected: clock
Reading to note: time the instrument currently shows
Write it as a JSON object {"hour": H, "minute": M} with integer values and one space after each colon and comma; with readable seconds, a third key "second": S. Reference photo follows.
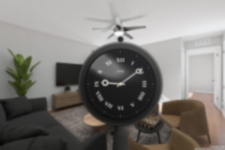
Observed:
{"hour": 9, "minute": 9}
